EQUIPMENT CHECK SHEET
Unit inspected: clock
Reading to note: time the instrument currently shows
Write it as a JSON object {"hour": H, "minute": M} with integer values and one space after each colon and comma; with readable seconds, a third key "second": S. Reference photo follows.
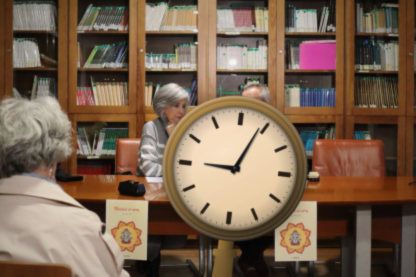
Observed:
{"hour": 9, "minute": 4}
